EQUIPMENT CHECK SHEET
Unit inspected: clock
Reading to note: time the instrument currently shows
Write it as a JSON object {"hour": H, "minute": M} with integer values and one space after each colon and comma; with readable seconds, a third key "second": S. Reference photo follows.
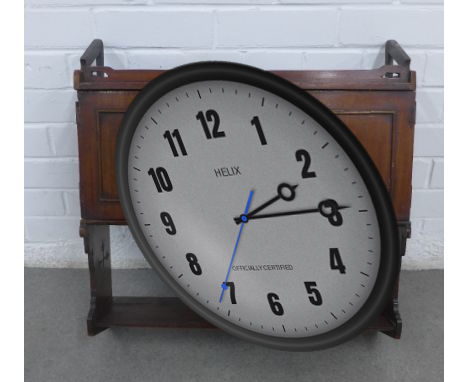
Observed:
{"hour": 2, "minute": 14, "second": 36}
